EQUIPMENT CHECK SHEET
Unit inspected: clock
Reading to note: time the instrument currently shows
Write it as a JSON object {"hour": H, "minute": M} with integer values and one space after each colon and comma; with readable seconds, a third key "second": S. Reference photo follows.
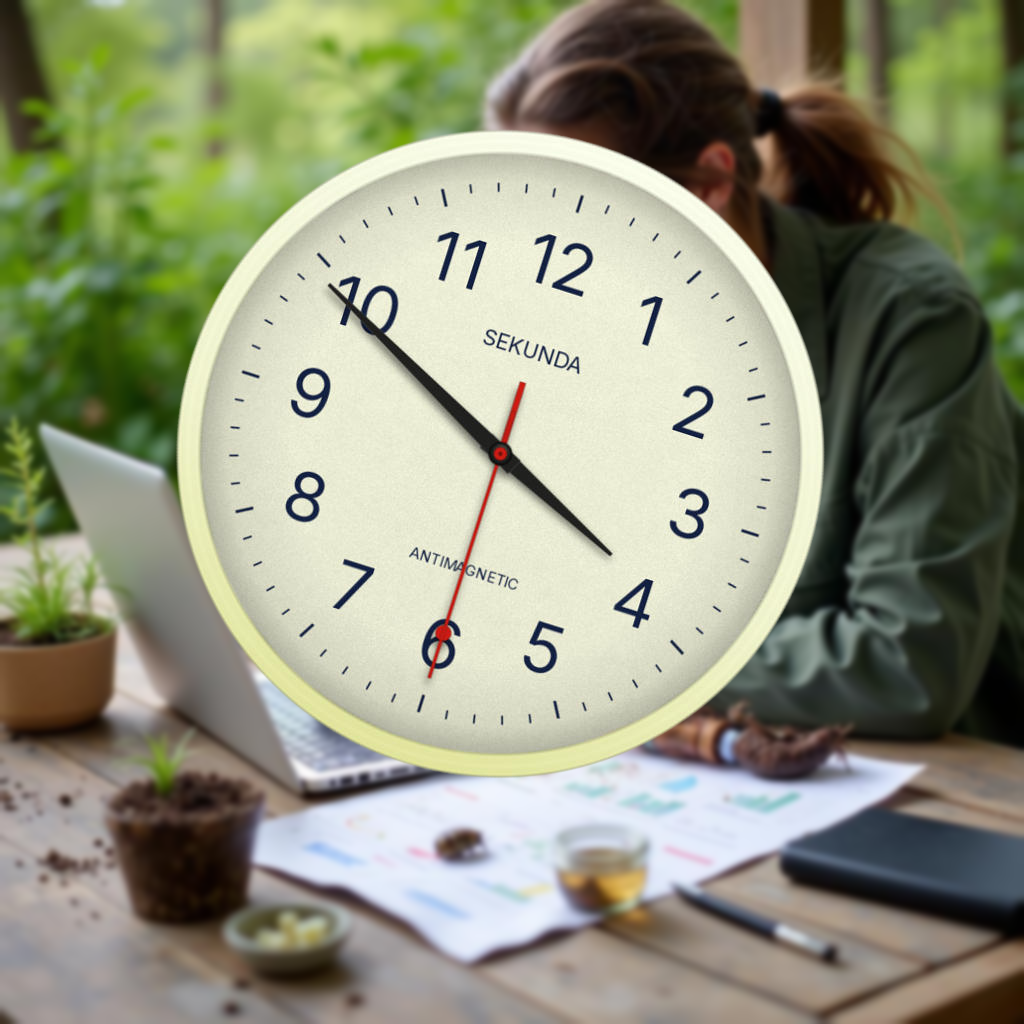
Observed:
{"hour": 3, "minute": 49, "second": 30}
